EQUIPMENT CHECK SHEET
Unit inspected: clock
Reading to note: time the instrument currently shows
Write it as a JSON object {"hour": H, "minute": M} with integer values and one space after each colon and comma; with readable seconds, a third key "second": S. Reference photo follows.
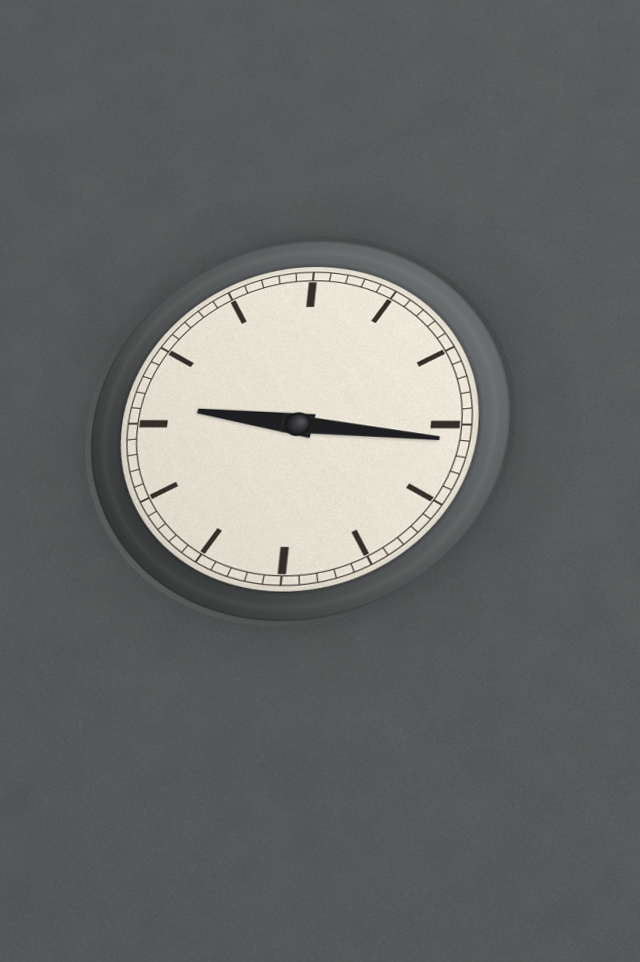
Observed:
{"hour": 9, "minute": 16}
